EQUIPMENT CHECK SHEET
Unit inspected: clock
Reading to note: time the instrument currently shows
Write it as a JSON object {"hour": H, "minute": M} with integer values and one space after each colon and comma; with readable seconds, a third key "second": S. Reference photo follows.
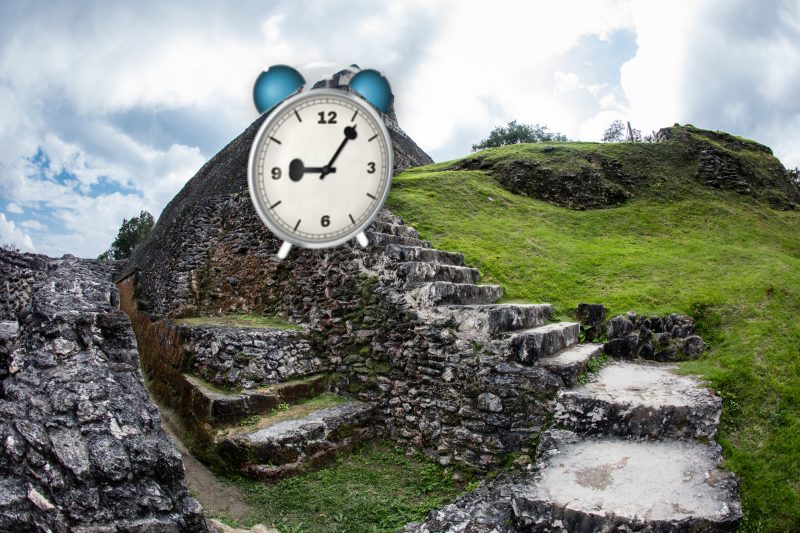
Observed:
{"hour": 9, "minute": 6}
